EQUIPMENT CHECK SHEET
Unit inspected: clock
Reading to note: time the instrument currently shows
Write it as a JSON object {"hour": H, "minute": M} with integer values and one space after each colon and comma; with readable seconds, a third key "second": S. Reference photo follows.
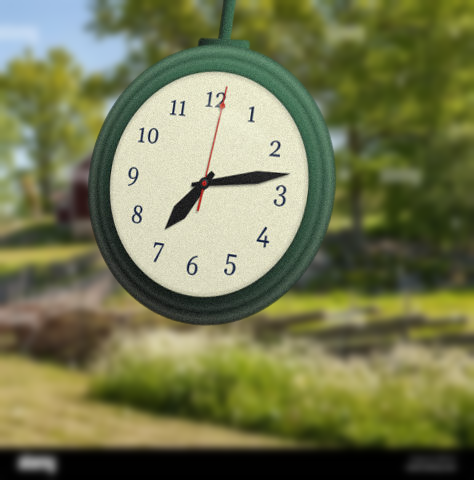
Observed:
{"hour": 7, "minute": 13, "second": 1}
